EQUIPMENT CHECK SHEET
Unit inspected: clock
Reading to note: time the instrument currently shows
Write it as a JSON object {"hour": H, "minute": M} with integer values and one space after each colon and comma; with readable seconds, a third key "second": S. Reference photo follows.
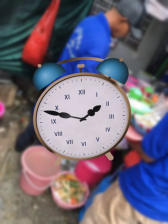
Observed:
{"hour": 1, "minute": 48}
